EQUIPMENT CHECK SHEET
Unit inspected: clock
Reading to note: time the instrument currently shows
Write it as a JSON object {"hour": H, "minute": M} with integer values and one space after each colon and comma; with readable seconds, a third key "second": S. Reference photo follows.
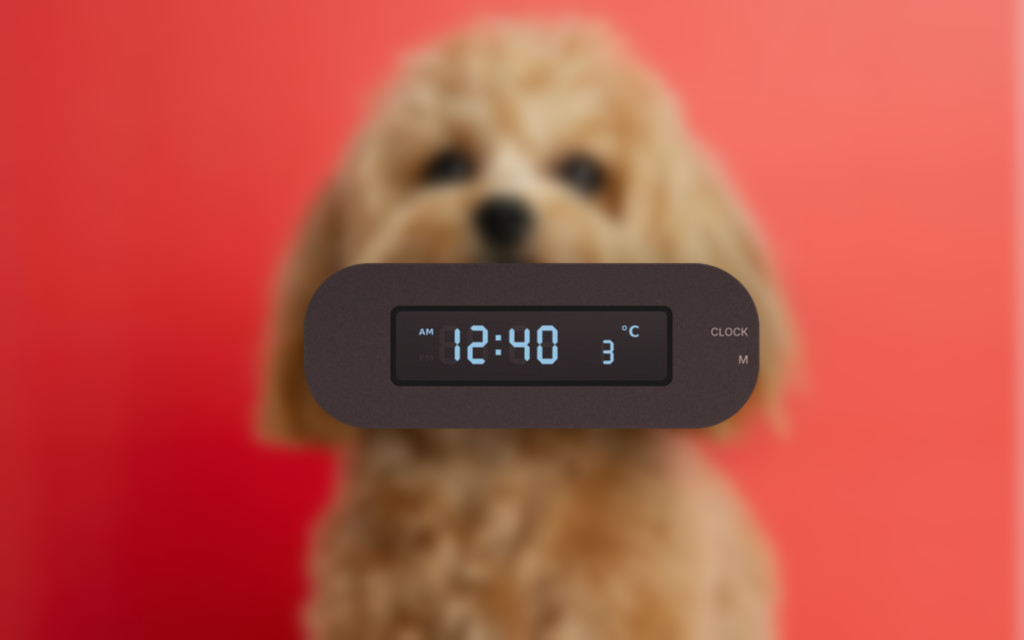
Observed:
{"hour": 12, "minute": 40}
